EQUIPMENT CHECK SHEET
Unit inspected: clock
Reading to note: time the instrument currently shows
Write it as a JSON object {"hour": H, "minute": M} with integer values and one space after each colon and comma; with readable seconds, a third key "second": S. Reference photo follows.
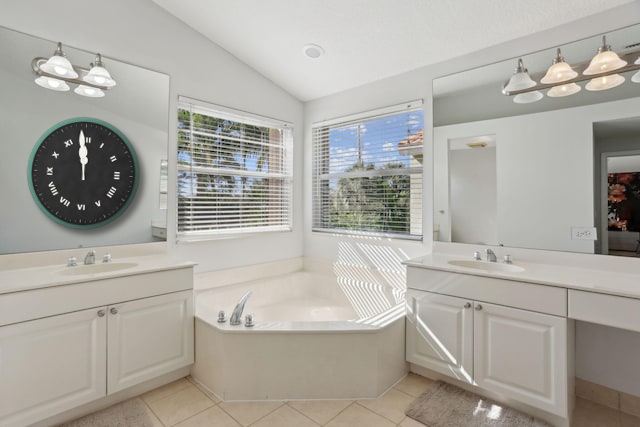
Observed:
{"hour": 11, "minute": 59}
